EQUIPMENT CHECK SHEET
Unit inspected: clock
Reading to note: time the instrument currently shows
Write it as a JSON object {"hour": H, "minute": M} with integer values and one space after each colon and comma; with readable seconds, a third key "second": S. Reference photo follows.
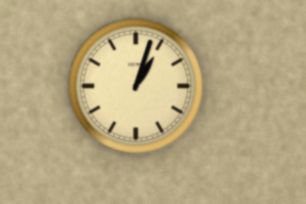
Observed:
{"hour": 1, "minute": 3}
